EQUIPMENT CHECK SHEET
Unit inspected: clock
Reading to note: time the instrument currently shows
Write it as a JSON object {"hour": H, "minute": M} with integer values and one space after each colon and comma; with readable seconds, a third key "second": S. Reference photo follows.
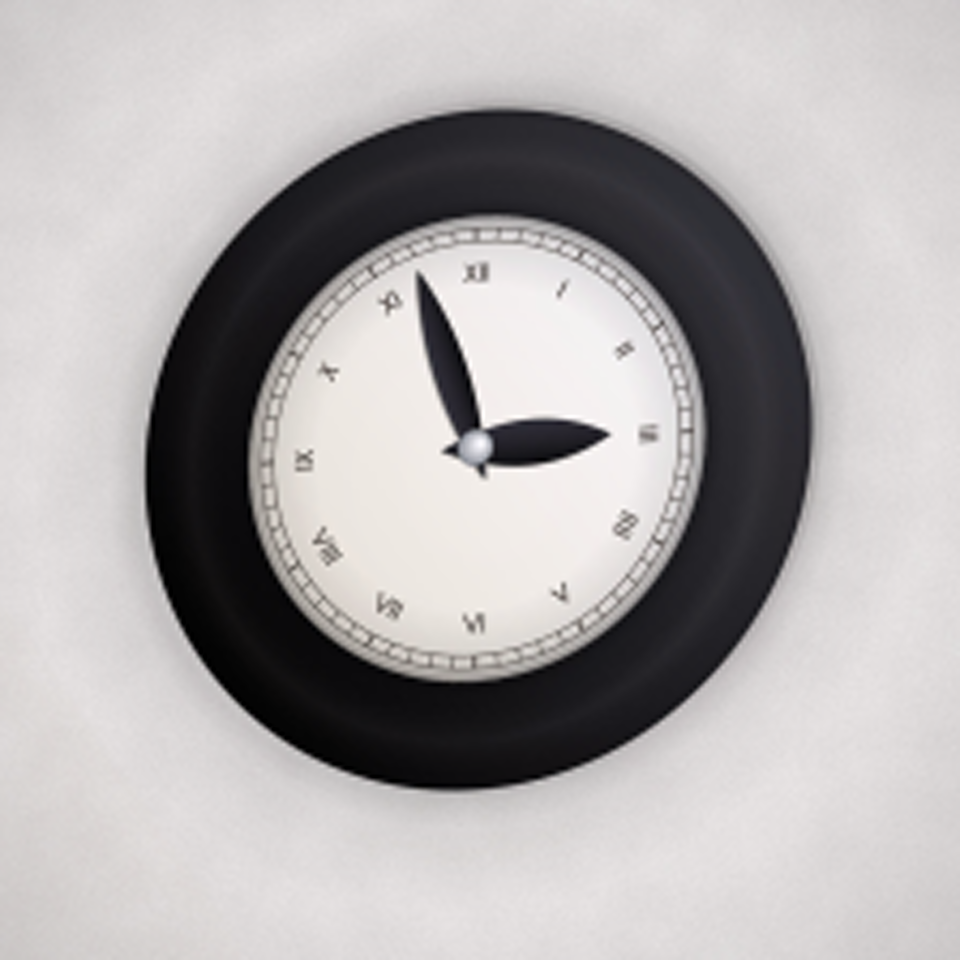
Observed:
{"hour": 2, "minute": 57}
